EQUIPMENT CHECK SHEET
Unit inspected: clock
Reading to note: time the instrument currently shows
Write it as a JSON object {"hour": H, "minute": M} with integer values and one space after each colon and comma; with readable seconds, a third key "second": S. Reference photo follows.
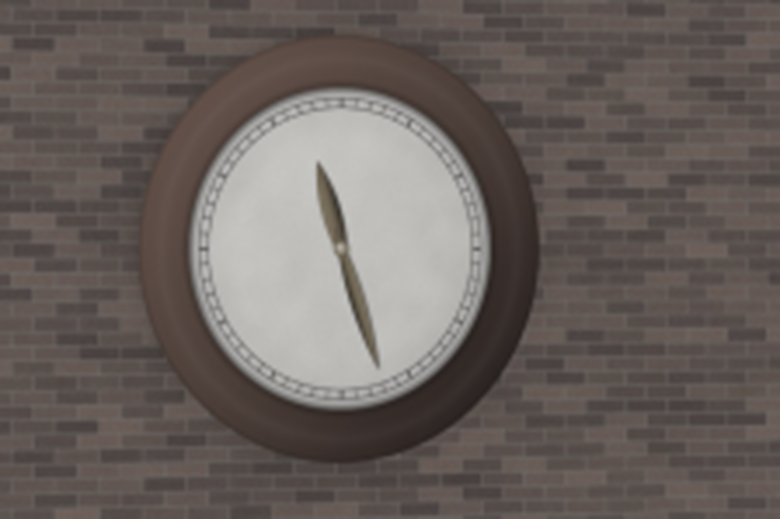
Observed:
{"hour": 11, "minute": 27}
